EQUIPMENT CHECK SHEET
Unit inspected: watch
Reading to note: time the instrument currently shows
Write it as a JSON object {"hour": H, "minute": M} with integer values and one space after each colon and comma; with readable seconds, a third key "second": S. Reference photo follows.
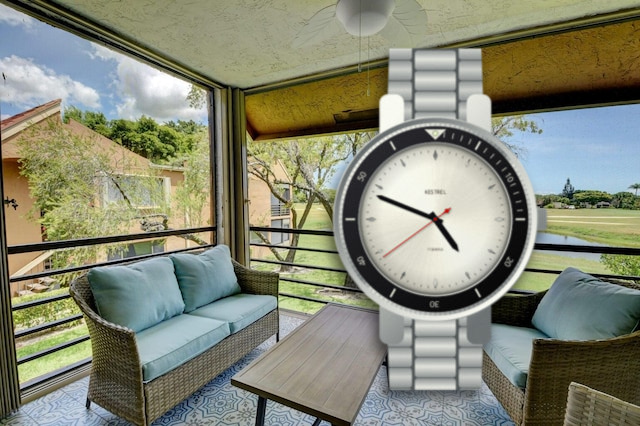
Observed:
{"hour": 4, "minute": 48, "second": 39}
